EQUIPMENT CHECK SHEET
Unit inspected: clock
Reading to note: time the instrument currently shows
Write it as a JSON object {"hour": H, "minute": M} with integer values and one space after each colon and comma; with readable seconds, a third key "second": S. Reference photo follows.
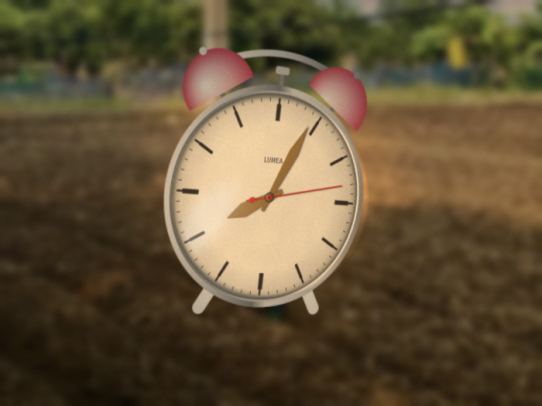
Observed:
{"hour": 8, "minute": 4, "second": 13}
